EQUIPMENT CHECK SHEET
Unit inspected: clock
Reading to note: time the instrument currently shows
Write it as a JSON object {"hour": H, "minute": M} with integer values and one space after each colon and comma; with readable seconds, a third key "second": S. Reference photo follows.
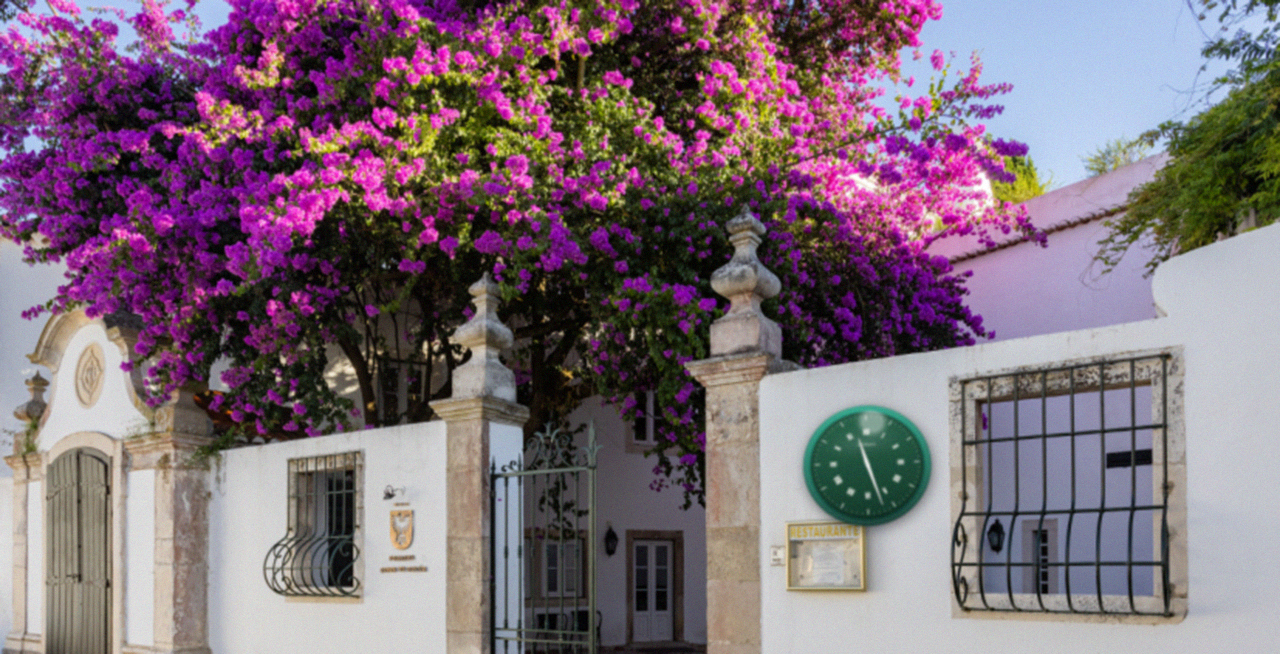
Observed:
{"hour": 11, "minute": 27}
